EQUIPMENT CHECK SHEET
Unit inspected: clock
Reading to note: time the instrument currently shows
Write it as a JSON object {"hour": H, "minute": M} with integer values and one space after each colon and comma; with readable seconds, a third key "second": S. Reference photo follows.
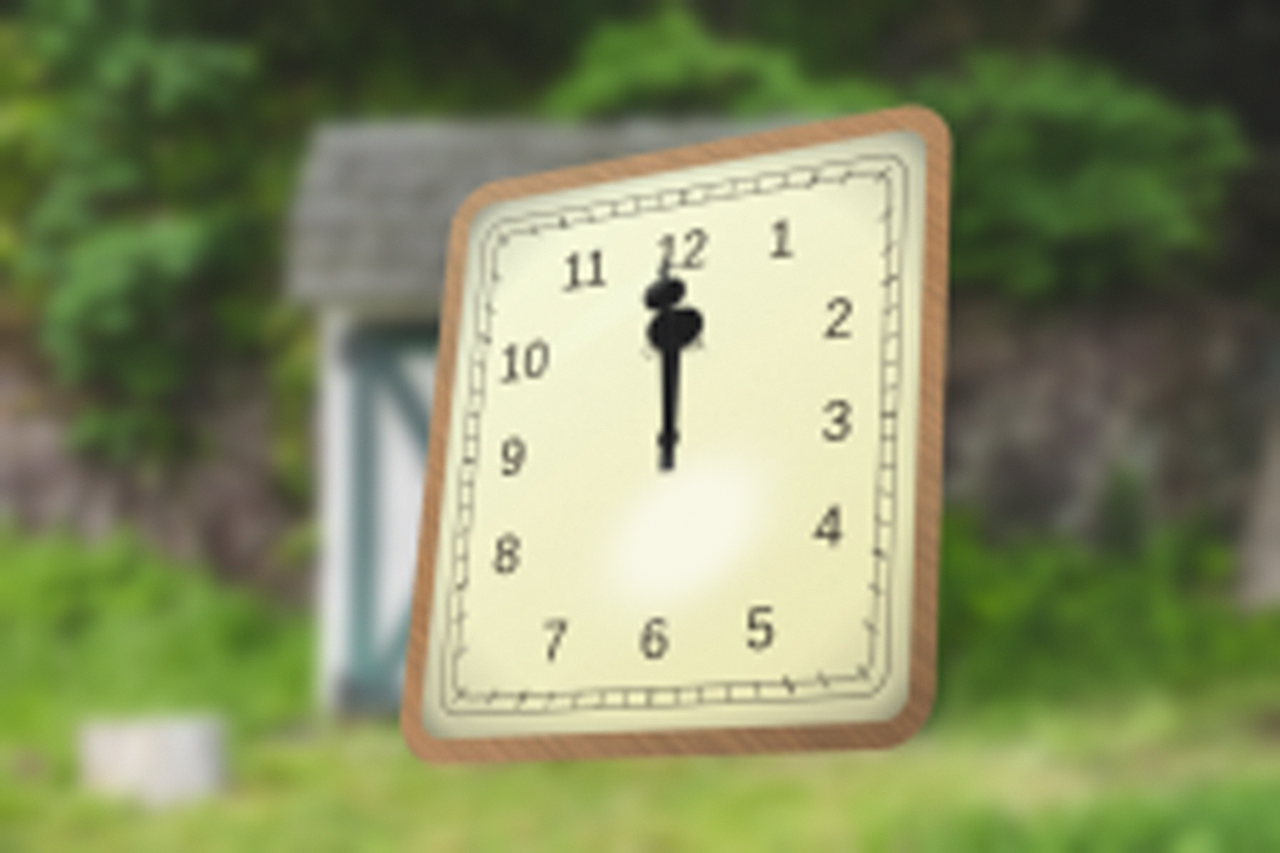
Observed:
{"hour": 11, "minute": 59}
